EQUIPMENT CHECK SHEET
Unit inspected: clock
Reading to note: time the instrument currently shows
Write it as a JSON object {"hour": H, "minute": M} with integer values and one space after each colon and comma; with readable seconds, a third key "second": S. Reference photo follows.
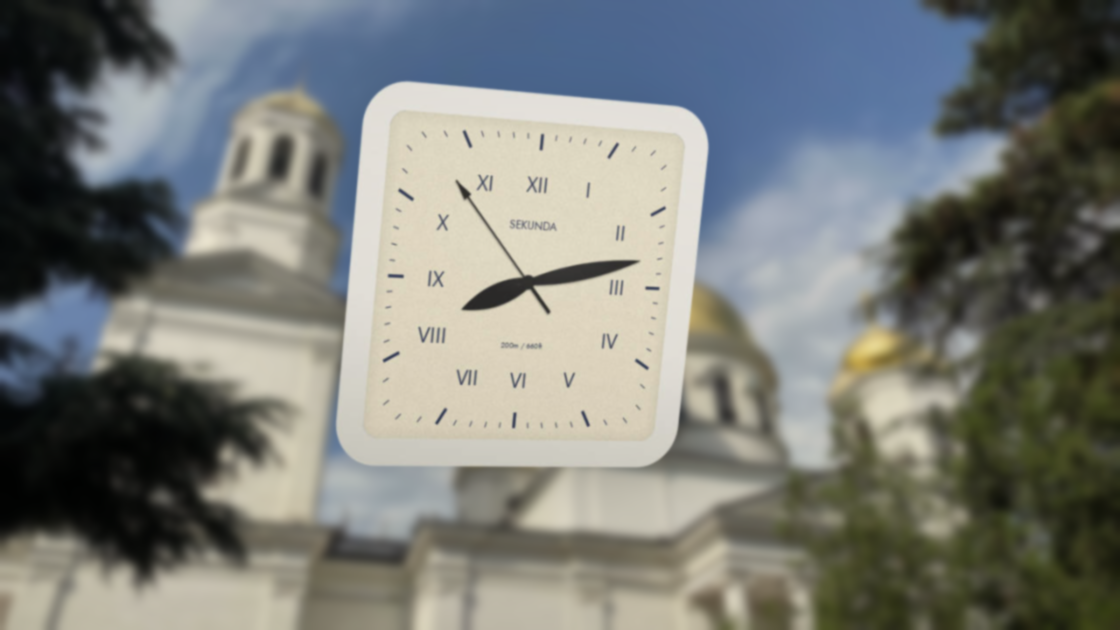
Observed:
{"hour": 8, "minute": 12, "second": 53}
